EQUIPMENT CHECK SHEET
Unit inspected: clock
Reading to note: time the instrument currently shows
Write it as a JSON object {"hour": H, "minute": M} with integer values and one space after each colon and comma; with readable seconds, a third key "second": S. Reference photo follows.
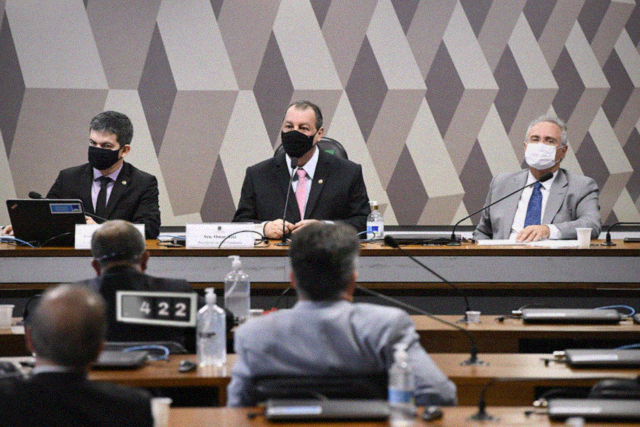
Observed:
{"hour": 4, "minute": 22}
